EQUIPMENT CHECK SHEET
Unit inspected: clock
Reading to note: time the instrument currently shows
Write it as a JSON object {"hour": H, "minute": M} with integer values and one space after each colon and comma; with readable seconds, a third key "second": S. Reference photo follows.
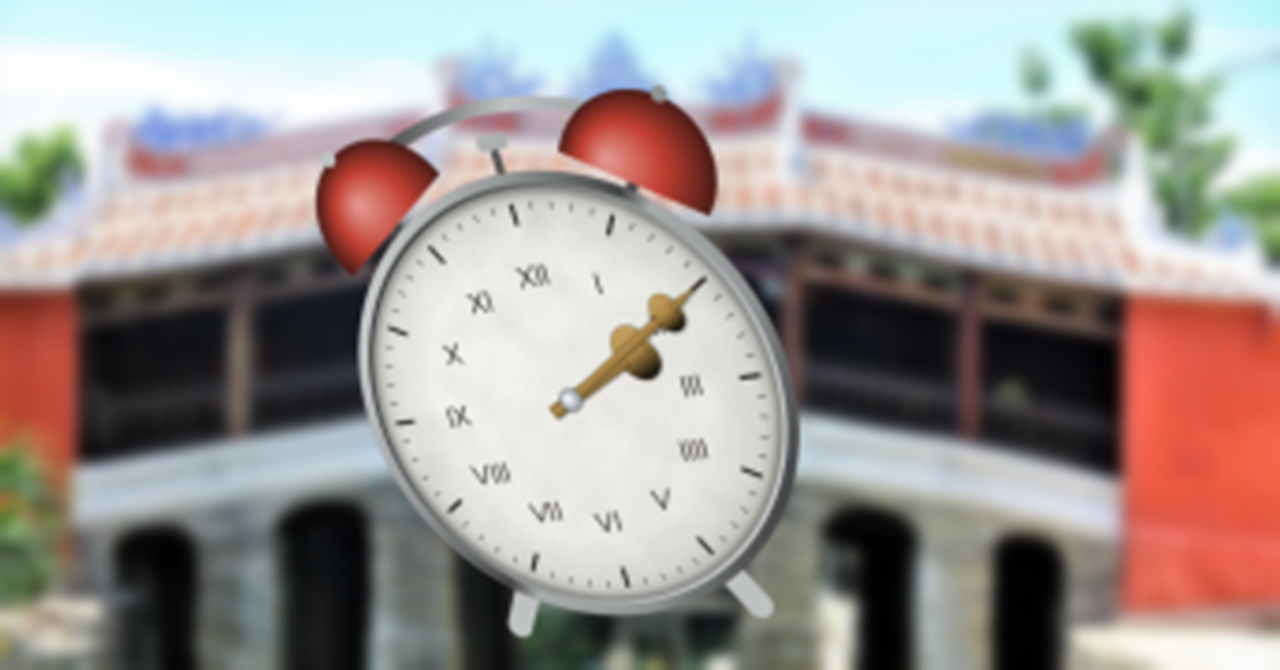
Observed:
{"hour": 2, "minute": 10}
